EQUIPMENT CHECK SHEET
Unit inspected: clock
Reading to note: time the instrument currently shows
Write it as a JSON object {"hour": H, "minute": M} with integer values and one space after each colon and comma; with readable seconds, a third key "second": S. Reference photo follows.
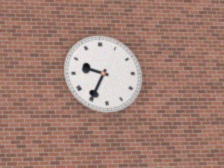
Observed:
{"hour": 9, "minute": 35}
